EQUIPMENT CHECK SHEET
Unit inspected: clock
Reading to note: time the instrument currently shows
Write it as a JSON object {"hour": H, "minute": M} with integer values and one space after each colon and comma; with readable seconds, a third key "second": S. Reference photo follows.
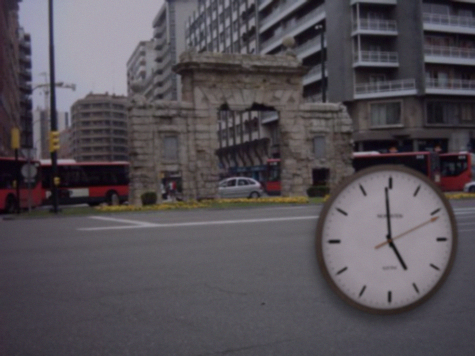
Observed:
{"hour": 4, "minute": 59, "second": 11}
